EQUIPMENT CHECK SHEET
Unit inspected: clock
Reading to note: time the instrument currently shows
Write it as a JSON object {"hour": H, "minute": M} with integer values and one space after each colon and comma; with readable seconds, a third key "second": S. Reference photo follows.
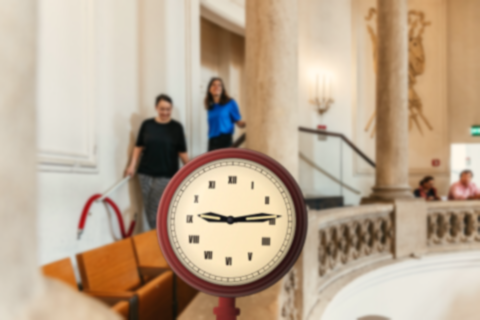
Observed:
{"hour": 9, "minute": 14}
